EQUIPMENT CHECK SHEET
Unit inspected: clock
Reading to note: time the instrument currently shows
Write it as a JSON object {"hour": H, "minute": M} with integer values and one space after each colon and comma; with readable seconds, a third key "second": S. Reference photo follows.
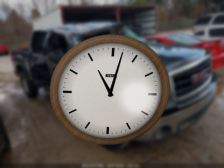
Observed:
{"hour": 11, "minute": 2}
